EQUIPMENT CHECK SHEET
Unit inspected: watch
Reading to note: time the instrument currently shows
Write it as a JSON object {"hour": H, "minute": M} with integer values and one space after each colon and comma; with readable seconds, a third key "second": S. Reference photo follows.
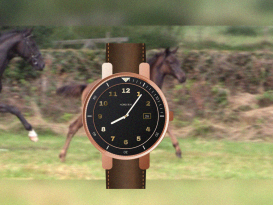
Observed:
{"hour": 8, "minute": 6}
